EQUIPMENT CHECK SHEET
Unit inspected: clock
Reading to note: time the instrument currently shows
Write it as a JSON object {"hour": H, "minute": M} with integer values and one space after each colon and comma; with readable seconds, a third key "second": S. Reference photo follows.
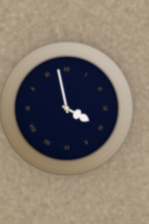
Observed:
{"hour": 3, "minute": 58}
